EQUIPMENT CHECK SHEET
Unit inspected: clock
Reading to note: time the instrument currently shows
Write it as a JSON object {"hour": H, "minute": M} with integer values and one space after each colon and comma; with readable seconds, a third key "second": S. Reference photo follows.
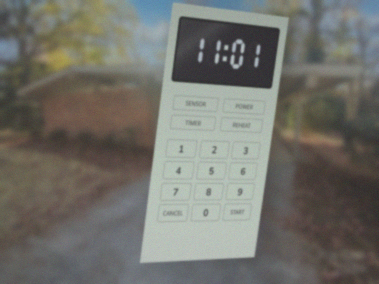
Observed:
{"hour": 11, "minute": 1}
